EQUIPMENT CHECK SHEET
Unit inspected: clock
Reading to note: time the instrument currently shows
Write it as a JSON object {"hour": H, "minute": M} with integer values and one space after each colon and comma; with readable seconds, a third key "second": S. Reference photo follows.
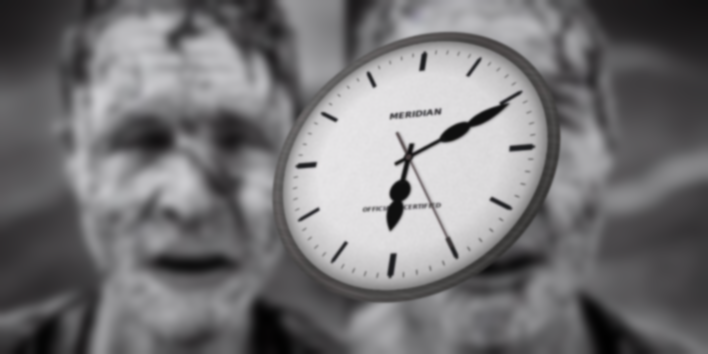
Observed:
{"hour": 6, "minute": 10, "second": 25}
